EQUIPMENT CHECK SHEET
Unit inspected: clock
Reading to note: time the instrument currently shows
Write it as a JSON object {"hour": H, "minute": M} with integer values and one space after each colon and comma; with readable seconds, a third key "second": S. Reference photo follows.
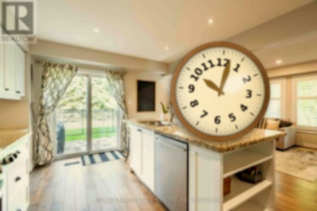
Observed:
{"hour": 10, "minute": 2}
